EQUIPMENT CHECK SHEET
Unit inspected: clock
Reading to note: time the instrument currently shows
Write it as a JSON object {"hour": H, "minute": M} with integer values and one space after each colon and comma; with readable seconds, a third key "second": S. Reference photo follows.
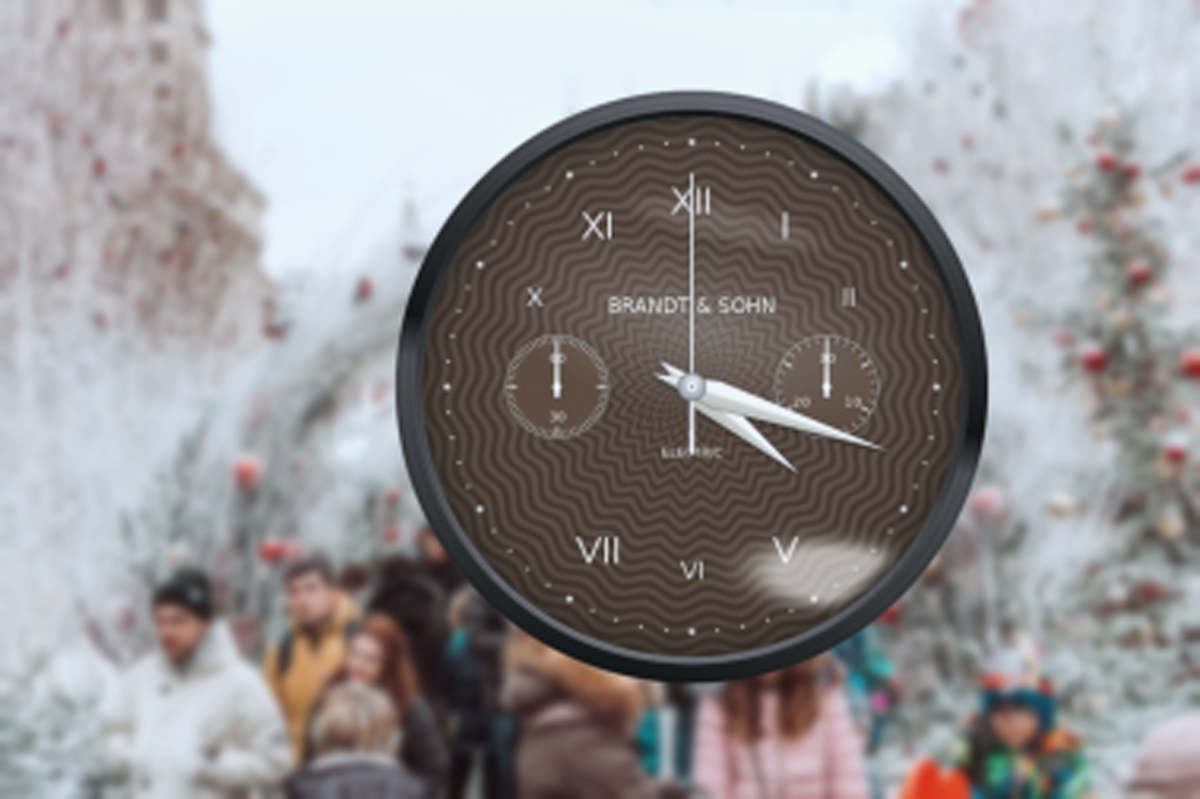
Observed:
{"hour": 4, "minute": 18}
